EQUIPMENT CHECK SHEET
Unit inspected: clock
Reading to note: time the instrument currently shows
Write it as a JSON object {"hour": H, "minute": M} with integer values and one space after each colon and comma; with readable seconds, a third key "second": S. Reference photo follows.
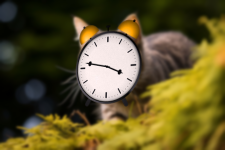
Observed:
{"hour": 3, "minute": 47}
